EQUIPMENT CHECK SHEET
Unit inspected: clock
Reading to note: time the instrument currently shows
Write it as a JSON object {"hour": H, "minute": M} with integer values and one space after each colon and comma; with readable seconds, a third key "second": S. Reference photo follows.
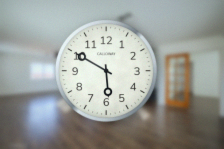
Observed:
{"hour": 5, "minute": 50}
